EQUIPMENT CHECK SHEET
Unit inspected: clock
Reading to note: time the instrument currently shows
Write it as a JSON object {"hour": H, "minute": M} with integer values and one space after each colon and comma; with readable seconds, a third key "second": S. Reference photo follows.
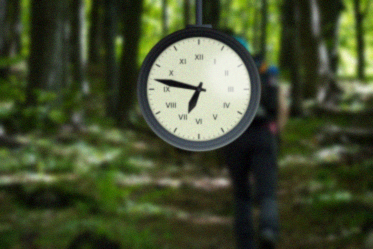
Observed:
{"hour": 6, "minute": 47}
